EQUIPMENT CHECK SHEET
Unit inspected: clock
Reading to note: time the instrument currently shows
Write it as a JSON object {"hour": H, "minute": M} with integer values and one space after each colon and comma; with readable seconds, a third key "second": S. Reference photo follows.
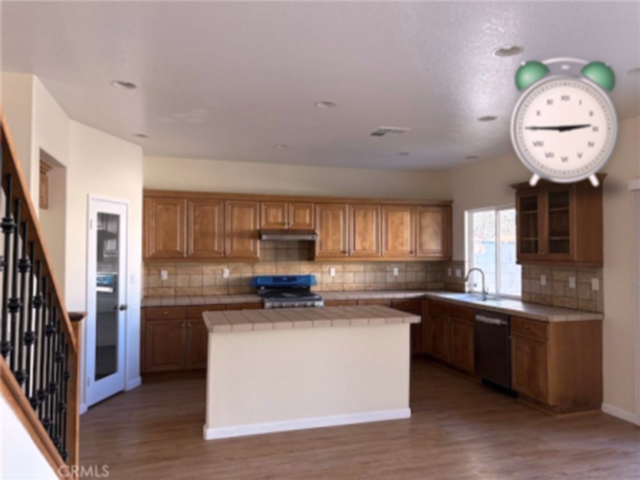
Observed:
{"hour": 2, "minute": 45}
